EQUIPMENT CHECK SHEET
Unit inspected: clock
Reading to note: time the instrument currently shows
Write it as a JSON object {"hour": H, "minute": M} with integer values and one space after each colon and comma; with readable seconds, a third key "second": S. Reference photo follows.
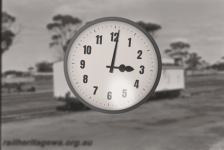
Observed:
{"hour": 3, "minute": 1}
